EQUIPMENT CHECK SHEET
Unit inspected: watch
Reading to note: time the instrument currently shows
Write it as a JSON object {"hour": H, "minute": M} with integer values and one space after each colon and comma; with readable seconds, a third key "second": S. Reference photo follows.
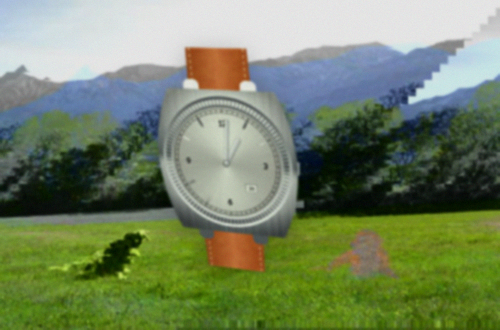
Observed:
{"hour": 1, "minute": 1}
